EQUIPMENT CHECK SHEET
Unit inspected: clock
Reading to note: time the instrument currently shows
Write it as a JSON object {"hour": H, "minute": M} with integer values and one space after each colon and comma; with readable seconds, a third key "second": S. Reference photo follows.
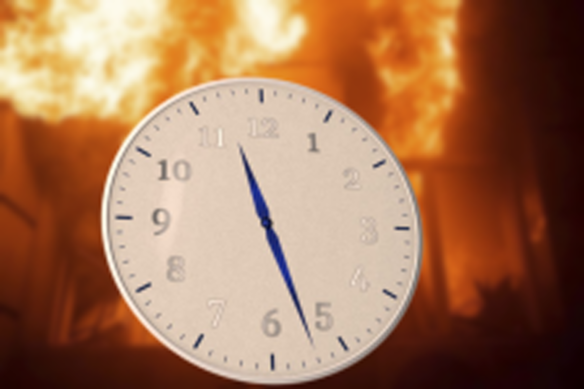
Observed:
{"hour": 11, "minute": 27}
